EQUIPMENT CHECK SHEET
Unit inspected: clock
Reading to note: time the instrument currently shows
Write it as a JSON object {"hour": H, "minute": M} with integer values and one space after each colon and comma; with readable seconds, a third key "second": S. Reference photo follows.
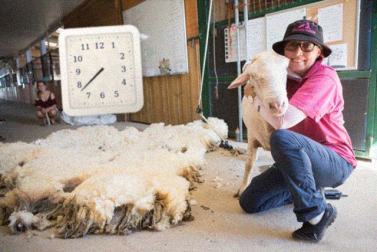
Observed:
{"hour": 7, "minute": 38}
